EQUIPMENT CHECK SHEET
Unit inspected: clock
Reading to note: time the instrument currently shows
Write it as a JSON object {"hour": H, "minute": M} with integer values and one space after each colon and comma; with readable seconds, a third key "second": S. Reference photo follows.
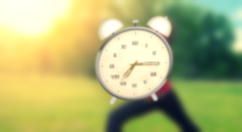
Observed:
{"hour": 7, "minute": 15}
